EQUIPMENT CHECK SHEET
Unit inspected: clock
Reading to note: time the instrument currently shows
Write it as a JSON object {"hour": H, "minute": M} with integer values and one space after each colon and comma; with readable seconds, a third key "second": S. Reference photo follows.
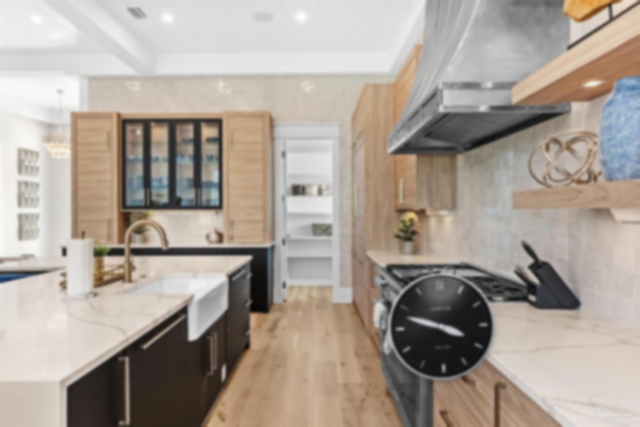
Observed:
{"hour": 3, "minute": 48}
